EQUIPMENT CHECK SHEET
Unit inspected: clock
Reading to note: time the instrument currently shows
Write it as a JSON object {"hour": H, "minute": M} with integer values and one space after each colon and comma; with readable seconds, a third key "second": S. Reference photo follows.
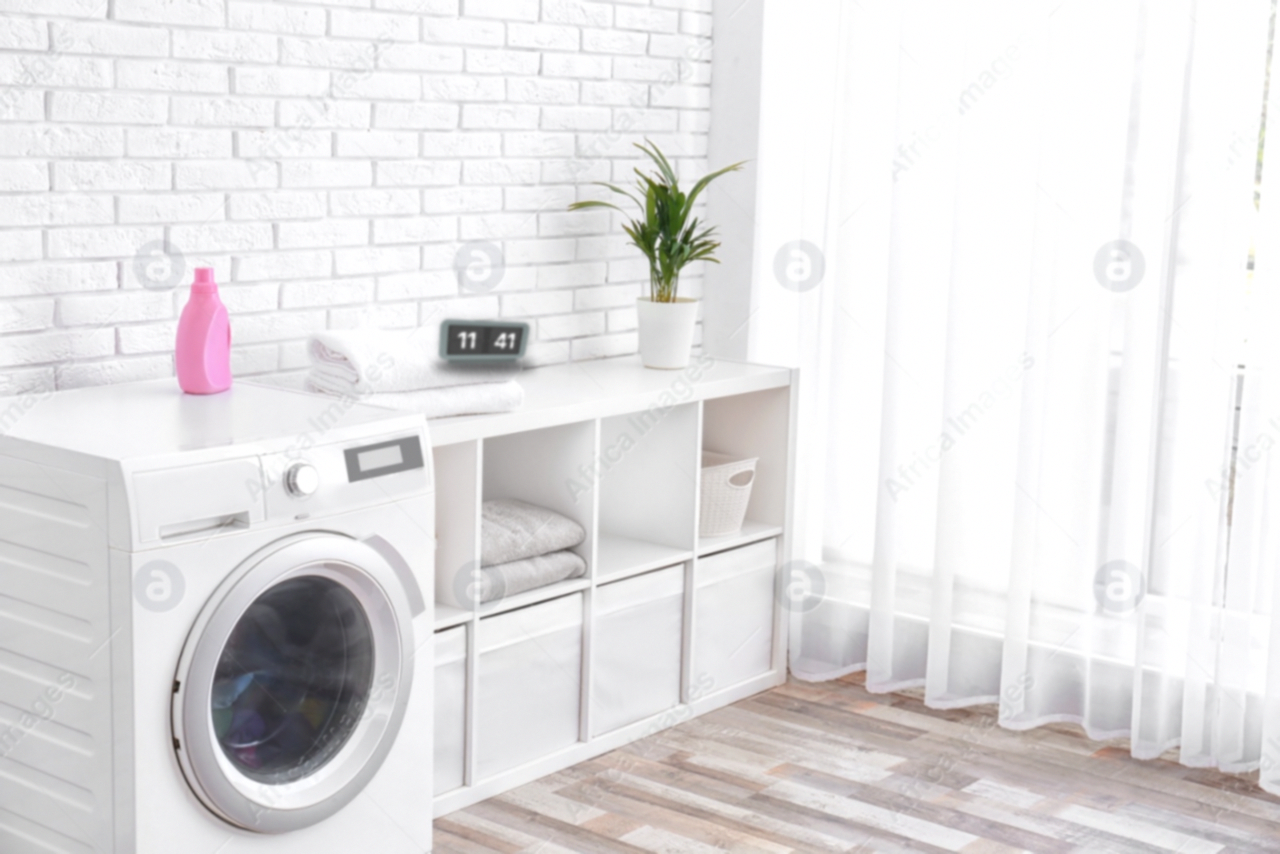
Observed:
{"hour": 11, "minute": 41}
